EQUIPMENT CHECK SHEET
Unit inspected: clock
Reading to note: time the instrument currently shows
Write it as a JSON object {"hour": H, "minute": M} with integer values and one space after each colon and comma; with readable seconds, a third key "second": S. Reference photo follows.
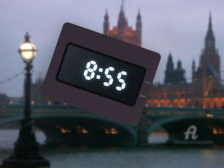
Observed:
{"hour": 8, "minute": 55}
